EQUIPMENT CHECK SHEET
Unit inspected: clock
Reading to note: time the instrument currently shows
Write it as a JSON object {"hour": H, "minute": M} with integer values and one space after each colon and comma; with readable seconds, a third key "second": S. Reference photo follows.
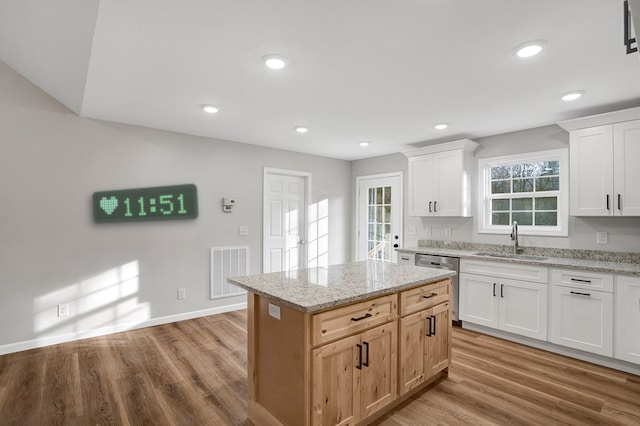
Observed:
{"hour": 11, "minute": 51}
